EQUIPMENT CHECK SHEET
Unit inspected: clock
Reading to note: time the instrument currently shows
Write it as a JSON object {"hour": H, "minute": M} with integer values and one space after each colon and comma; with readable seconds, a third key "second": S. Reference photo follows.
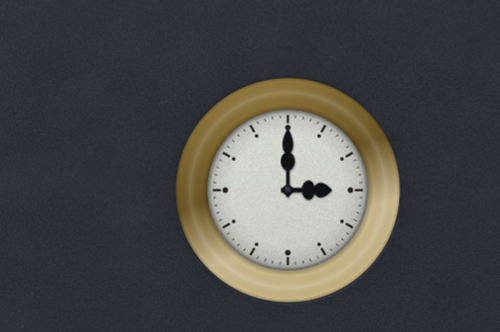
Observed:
{"hour": 3, "minute": 0}
